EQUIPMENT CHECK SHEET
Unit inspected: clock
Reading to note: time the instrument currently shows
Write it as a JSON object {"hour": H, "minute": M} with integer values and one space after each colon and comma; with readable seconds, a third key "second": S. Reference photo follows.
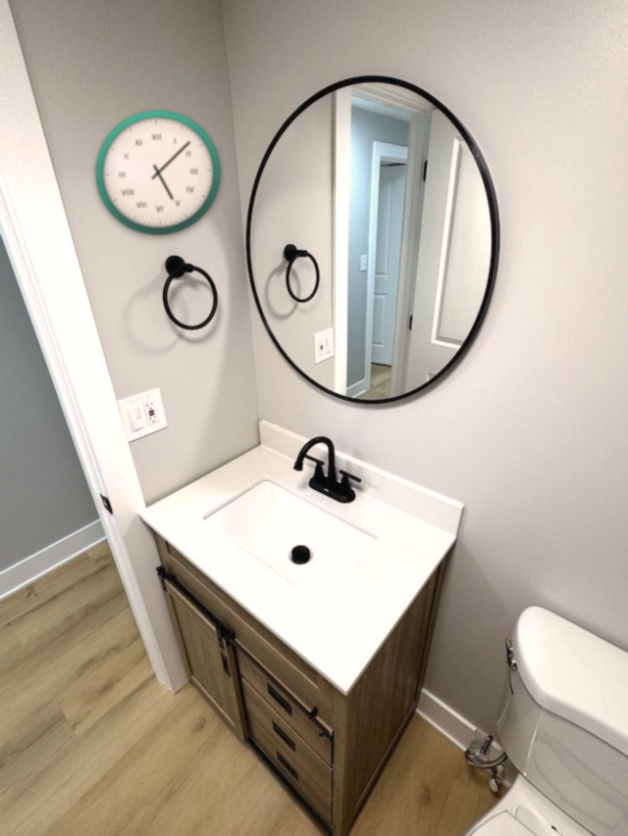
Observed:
{"hour": 5, "minute": 8}
